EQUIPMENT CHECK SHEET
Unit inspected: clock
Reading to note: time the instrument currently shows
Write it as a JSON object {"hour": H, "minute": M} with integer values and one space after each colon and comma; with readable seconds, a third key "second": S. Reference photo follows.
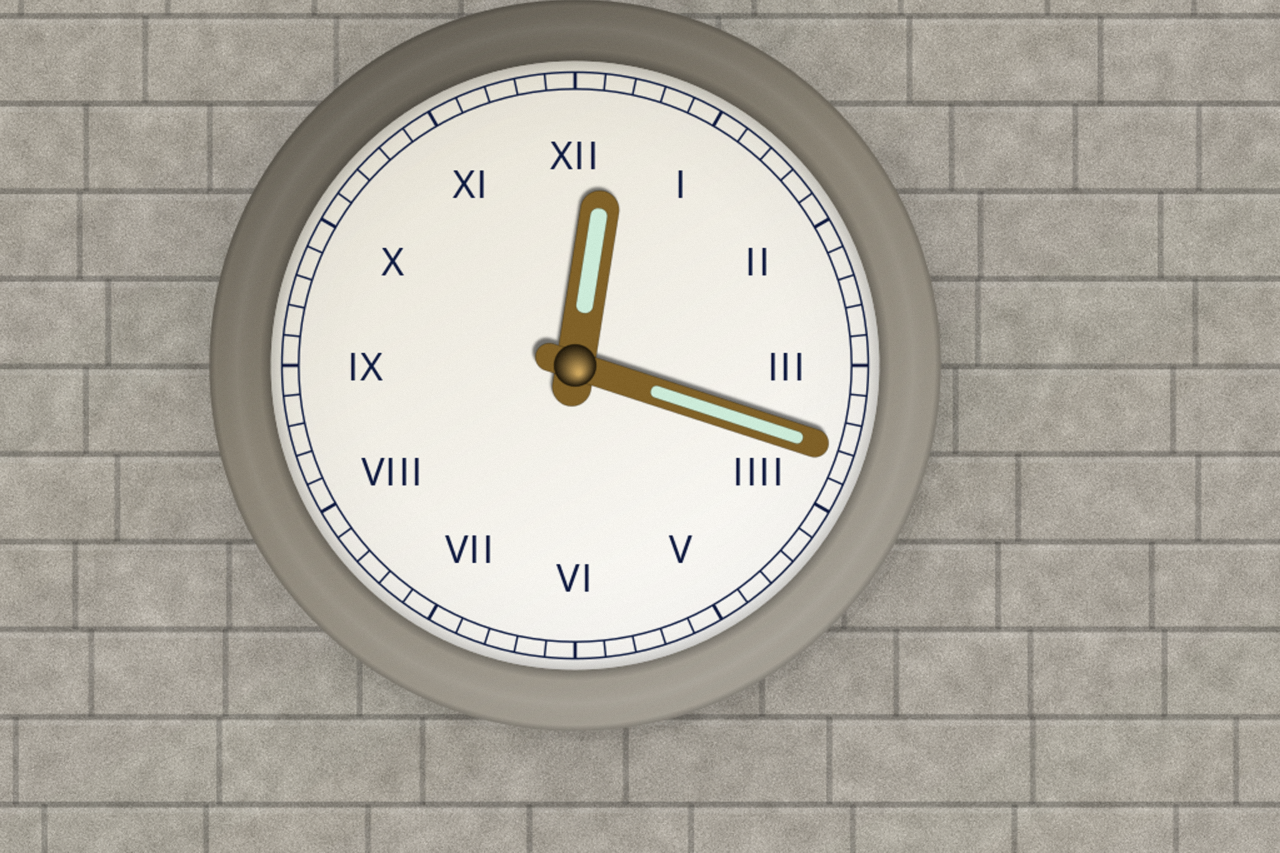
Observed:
{"hour": 12, "minute": 18}
